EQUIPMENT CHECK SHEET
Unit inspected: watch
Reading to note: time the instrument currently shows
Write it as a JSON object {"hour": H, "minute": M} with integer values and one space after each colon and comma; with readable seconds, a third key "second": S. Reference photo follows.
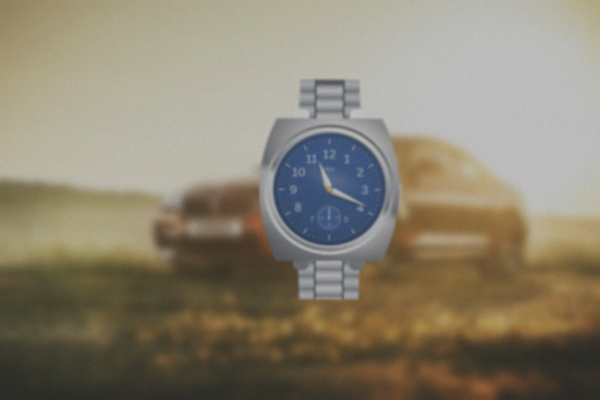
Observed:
{"hour": 11, "minute": 19}
